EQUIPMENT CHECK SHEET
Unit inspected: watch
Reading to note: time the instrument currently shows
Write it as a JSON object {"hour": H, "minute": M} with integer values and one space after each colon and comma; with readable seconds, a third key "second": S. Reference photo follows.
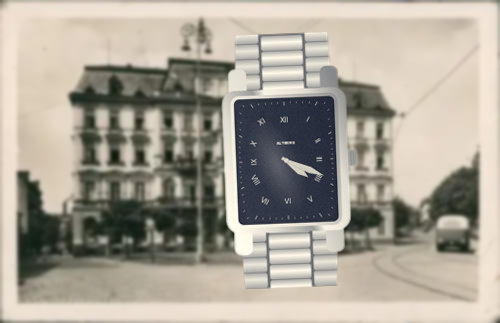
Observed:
{"hour": 4, "minute": 19}
